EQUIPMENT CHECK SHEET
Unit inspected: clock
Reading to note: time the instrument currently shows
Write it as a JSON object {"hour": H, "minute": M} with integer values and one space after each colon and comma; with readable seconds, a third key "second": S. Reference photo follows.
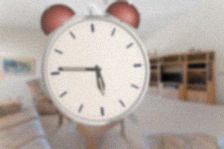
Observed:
{"hour": 5, "minute": 46}
